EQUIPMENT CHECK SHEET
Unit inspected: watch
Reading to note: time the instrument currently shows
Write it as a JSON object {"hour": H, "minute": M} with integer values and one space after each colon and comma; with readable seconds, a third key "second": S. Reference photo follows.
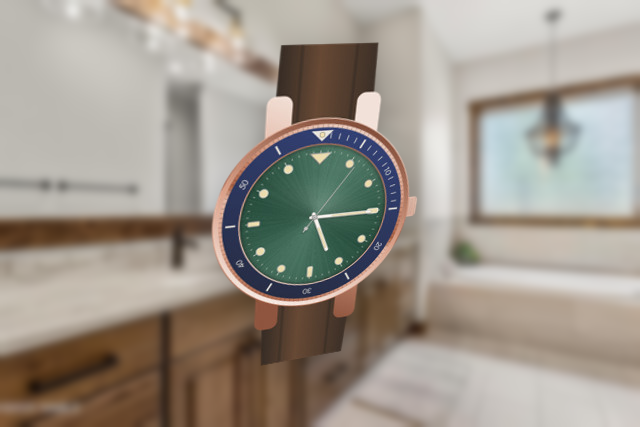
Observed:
{"hour": 5, "minute": 15, "second": 6}
